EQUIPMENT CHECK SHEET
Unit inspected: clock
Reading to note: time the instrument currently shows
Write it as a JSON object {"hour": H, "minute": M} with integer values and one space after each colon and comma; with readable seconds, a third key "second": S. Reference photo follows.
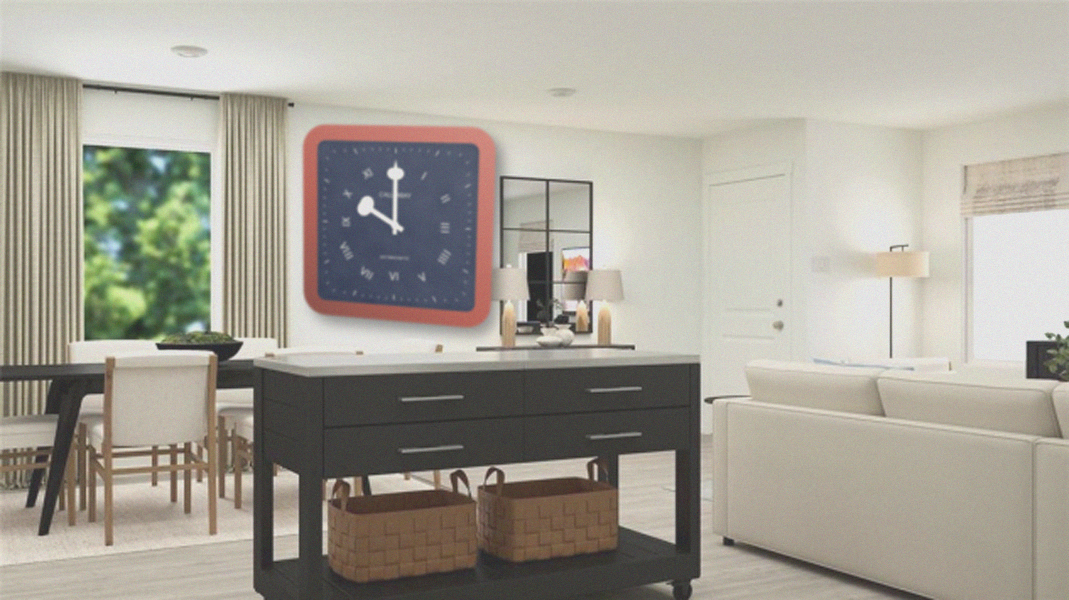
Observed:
{"hour": 10, "minute": 0}
